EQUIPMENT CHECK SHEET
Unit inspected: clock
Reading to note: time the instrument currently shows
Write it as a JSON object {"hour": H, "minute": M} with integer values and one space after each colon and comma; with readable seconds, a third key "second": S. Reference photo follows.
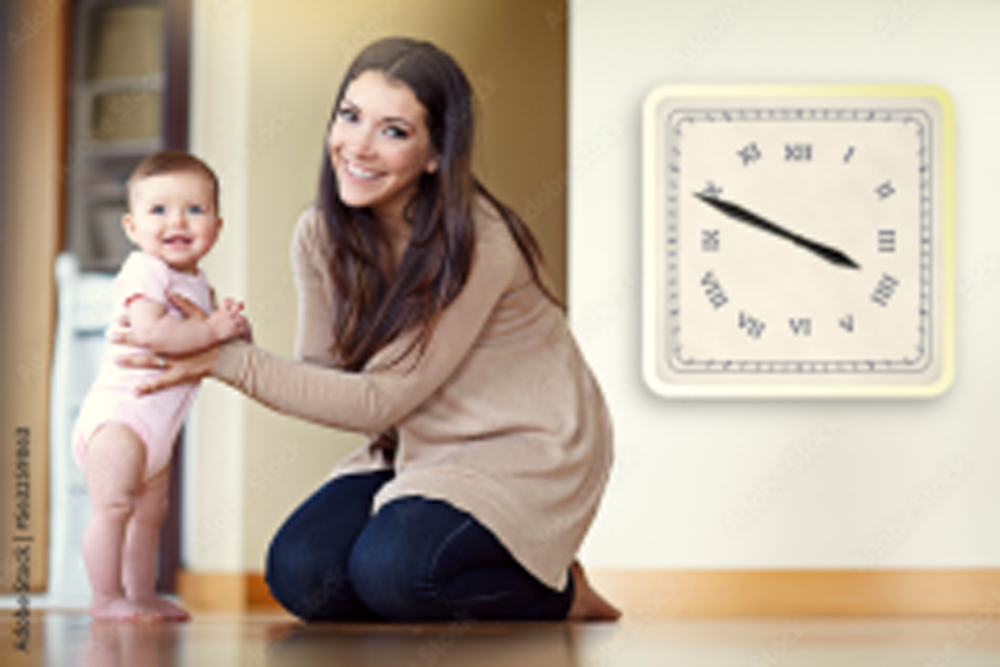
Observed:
{"hour": 3, "minute": 49}
